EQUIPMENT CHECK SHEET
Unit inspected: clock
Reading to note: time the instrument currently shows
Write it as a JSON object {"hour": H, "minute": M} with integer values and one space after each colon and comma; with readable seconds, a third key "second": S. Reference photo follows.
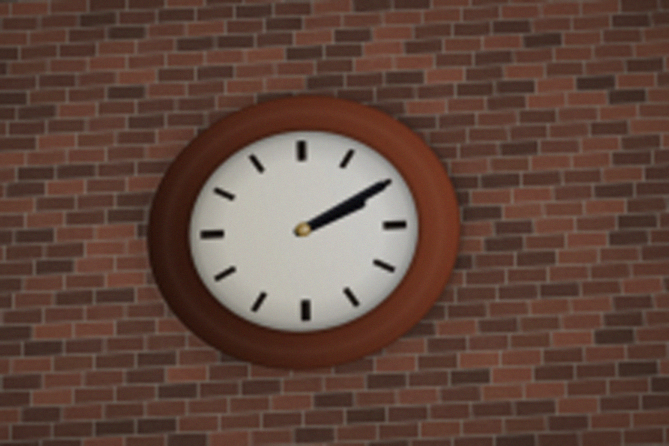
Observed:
{"hour": 2, "minute": 10}
